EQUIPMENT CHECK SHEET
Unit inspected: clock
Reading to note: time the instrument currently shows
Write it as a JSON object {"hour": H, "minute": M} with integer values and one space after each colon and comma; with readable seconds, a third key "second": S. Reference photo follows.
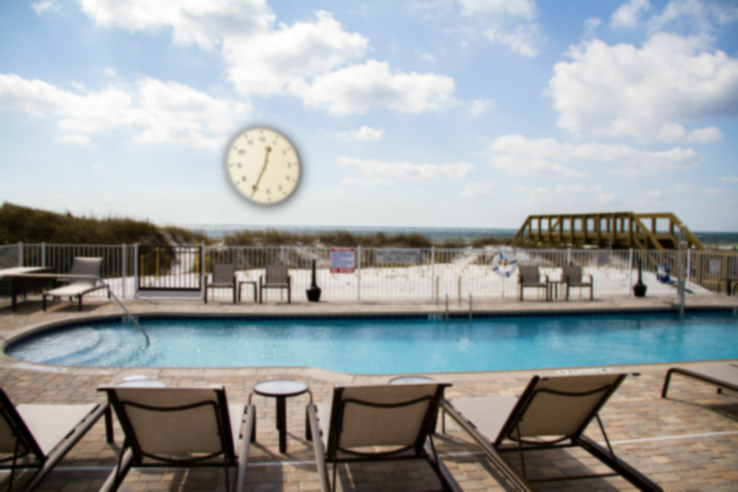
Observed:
{"hour": 12, "minute": 35}
